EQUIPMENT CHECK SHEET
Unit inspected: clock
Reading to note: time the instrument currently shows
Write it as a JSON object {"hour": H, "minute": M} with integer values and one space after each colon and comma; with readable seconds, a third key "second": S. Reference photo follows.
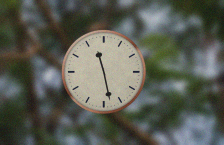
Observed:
{"hour": 11, "minute": 28}
